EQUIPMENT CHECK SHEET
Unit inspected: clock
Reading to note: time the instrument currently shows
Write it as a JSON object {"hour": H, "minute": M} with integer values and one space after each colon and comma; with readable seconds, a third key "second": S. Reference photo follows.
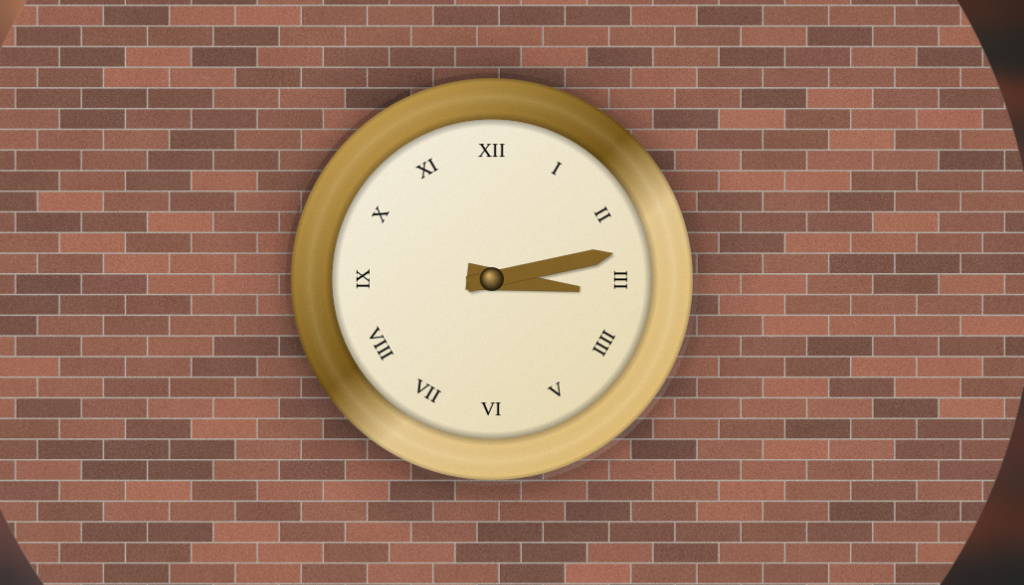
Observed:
{"hour": 3, "minute": 13}
